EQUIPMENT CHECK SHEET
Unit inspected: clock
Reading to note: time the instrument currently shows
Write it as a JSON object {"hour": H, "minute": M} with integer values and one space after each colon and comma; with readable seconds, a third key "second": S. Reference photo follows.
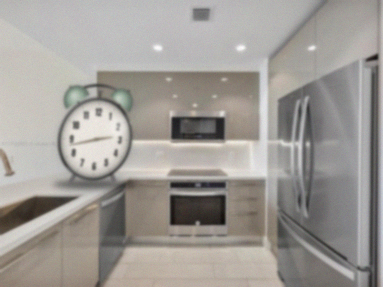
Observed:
{"hour": 2, "minute": 43}
